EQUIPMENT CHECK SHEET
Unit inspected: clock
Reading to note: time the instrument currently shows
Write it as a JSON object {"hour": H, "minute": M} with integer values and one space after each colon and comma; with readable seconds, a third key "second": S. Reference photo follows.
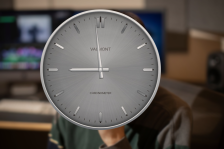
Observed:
{"hour": 8, "minute": 59}
